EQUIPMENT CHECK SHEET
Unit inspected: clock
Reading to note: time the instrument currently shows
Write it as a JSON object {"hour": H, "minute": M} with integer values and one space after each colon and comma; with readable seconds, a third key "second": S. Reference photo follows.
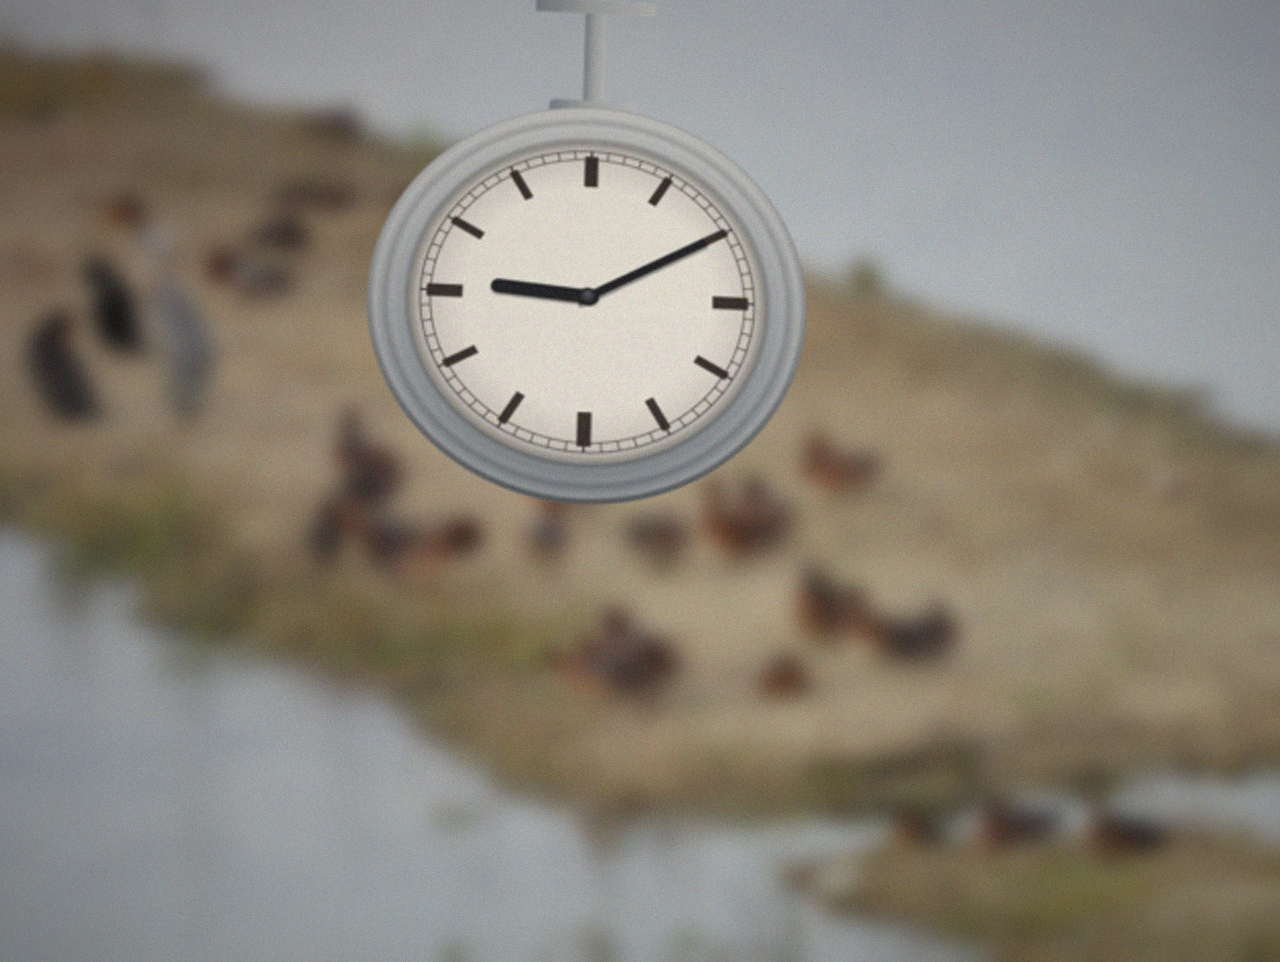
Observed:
{"hour": 9, "minute": 10}
